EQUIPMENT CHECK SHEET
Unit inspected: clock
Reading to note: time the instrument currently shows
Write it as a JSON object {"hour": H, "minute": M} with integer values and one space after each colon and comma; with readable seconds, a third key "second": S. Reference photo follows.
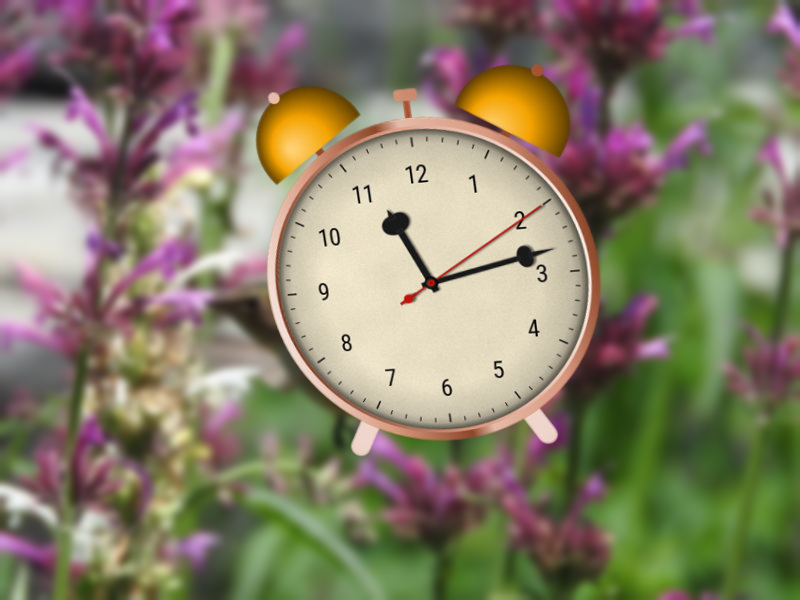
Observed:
{"hour": 11, "minute": 13, "second": 10}
